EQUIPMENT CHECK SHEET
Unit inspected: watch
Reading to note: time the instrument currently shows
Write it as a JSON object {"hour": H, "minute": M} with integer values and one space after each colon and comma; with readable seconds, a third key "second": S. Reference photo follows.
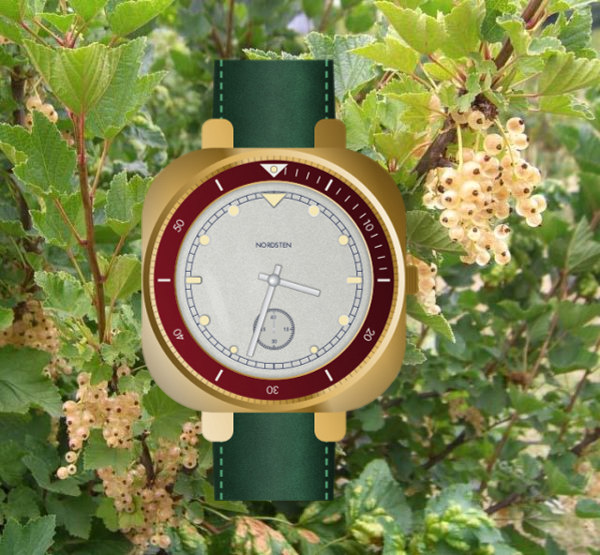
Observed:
{"hour": 3, "minute": 33}
